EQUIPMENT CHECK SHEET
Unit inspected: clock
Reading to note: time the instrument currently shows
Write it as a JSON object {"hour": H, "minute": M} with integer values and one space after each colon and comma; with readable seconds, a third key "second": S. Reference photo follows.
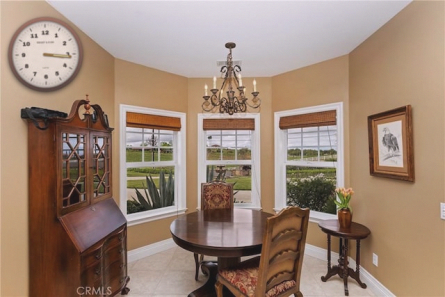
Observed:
{"hour": 3, "minute": 16}
